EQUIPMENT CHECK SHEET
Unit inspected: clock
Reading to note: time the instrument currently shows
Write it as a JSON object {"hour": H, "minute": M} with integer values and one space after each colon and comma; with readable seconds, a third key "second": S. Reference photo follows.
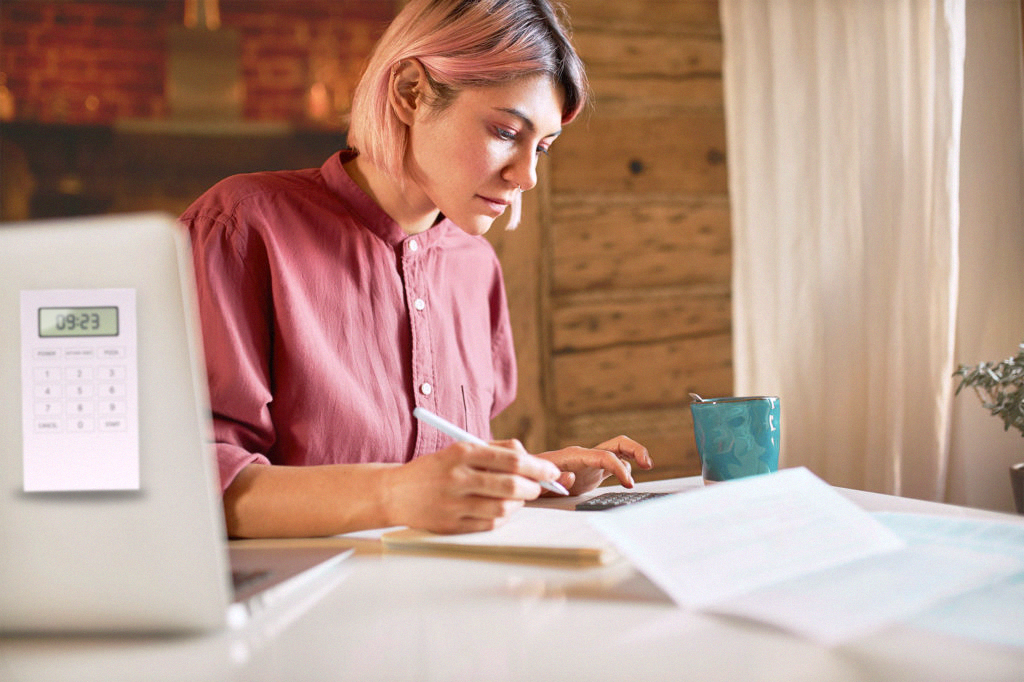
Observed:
{"hour": 9, "minute": 23}
